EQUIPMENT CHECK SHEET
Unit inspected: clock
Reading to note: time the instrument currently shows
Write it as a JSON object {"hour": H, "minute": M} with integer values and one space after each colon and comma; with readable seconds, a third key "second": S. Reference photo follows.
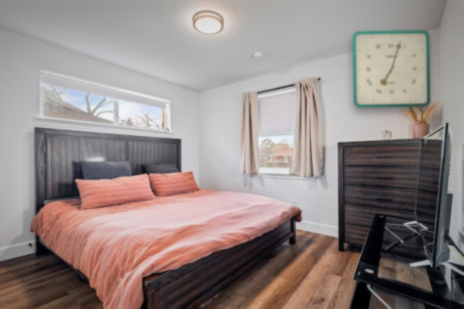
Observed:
{"hour": 7, "minute": 3}
